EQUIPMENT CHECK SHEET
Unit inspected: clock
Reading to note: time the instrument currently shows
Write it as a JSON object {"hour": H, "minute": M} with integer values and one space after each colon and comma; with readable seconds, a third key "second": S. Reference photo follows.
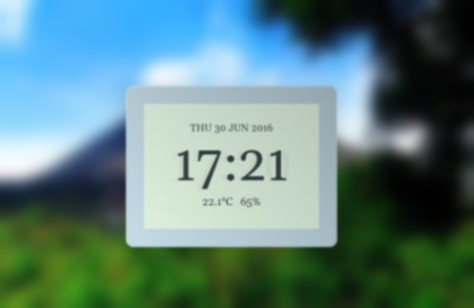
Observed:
{"hour": 17, "minute": 21}
